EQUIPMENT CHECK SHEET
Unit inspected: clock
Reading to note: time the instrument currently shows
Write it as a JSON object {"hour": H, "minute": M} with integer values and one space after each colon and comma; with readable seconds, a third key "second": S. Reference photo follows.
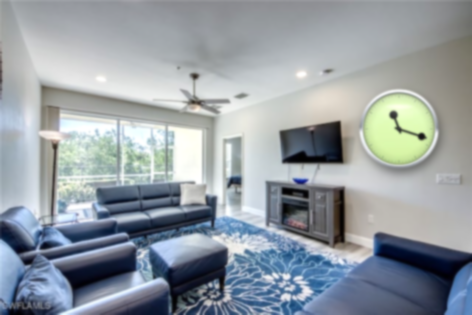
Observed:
{"hour": 11, "minute": 18}
